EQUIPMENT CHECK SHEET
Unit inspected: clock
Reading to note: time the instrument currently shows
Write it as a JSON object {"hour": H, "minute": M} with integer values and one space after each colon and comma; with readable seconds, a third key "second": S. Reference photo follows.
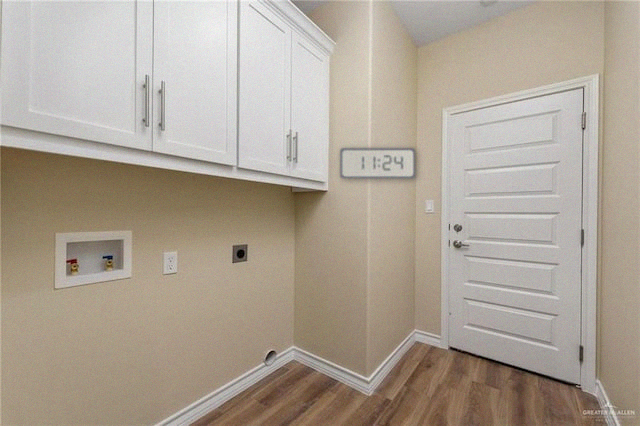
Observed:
{"hour": 11, "minute": 24}
